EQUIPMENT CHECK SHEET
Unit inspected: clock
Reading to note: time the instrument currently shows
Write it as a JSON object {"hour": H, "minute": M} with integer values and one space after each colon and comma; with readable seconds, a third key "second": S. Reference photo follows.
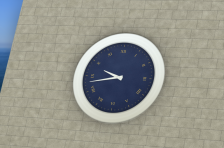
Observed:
{"hour": 9, "minute": 43}
